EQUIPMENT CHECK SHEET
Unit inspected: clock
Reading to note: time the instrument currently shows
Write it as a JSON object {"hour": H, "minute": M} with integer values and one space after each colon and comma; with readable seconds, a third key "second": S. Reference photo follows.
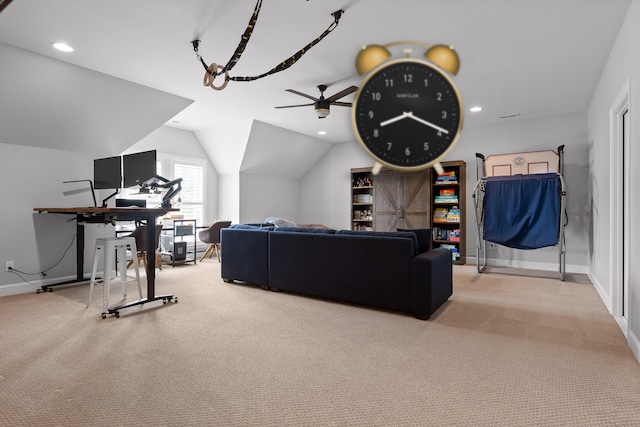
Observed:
{"hour": 8, "minute": 19}
